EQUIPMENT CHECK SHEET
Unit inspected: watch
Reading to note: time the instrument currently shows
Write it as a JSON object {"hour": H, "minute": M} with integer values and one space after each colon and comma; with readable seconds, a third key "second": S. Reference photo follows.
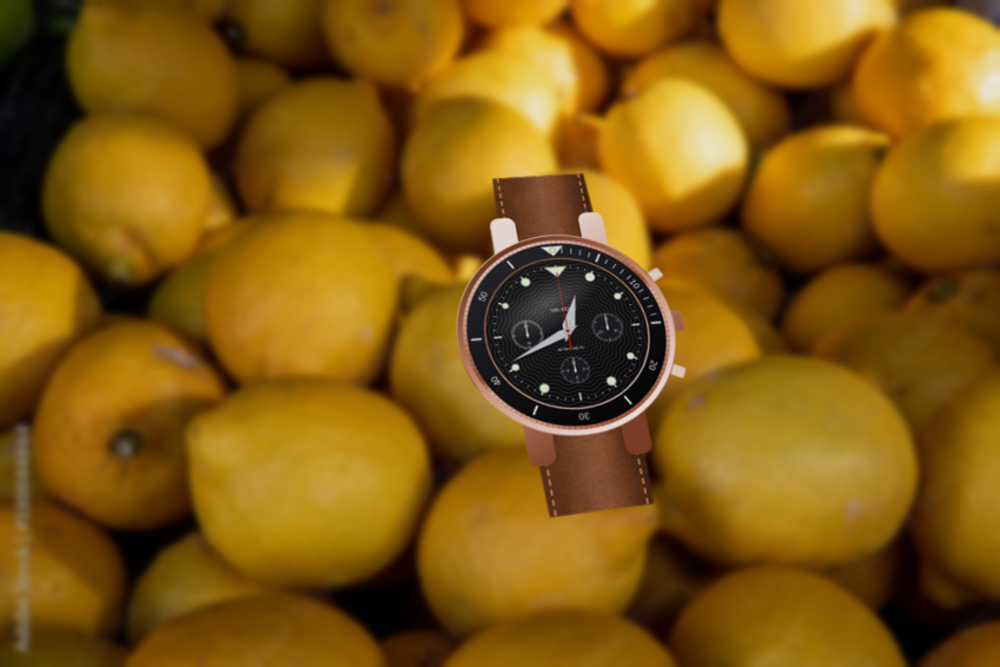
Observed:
{"hour": 12, "minute": 41}
